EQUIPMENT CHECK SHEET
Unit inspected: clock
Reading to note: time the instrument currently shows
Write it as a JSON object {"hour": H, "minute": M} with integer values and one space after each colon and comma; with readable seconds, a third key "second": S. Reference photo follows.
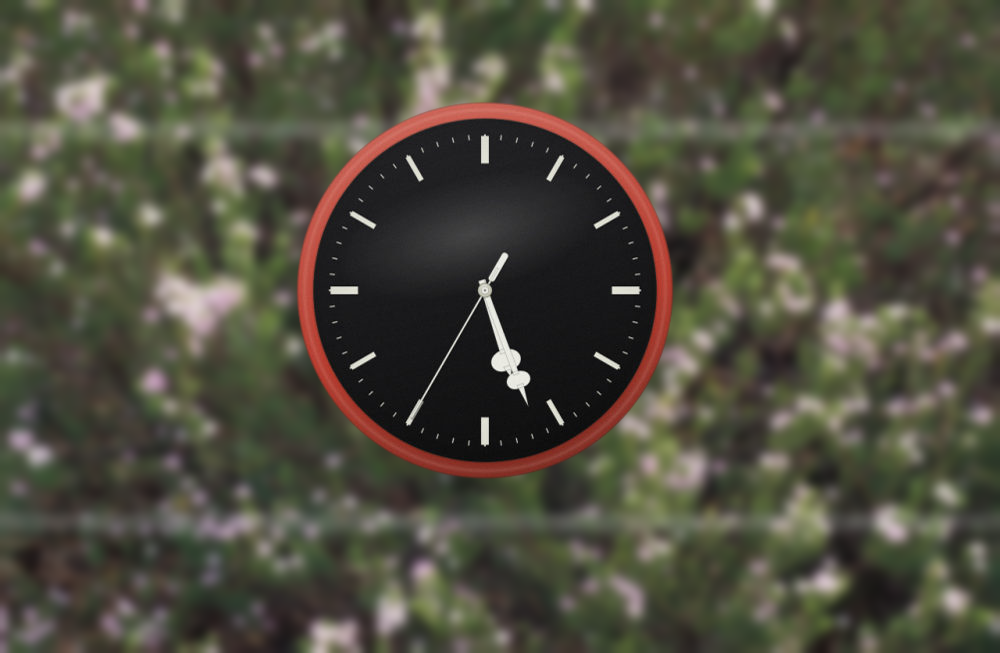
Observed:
{"hour": 5, "minute": 26, "second": 35}
